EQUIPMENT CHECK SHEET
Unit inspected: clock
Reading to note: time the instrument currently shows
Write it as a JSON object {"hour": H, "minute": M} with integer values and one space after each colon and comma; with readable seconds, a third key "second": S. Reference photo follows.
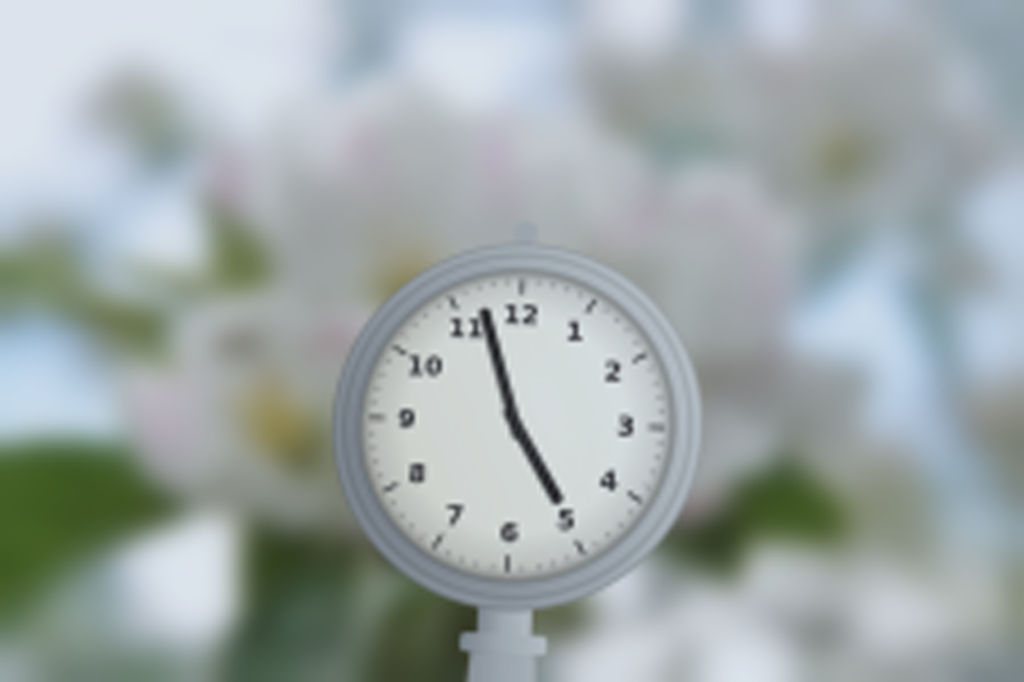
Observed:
{"hour": 4, "minute": 57}
